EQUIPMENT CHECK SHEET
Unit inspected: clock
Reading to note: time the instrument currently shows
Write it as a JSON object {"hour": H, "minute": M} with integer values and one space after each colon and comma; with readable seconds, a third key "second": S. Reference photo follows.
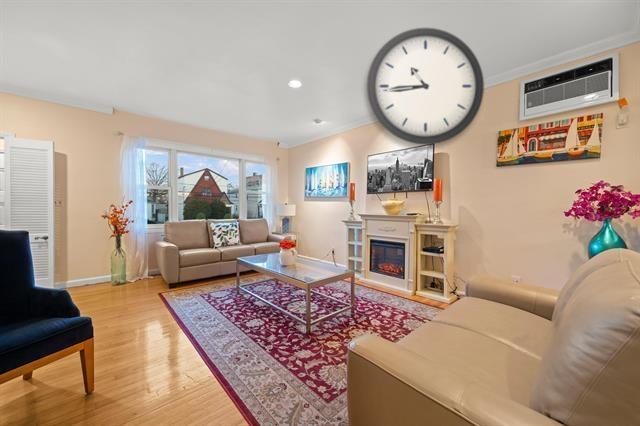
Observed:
{"hour": 10, "minute": 44}
